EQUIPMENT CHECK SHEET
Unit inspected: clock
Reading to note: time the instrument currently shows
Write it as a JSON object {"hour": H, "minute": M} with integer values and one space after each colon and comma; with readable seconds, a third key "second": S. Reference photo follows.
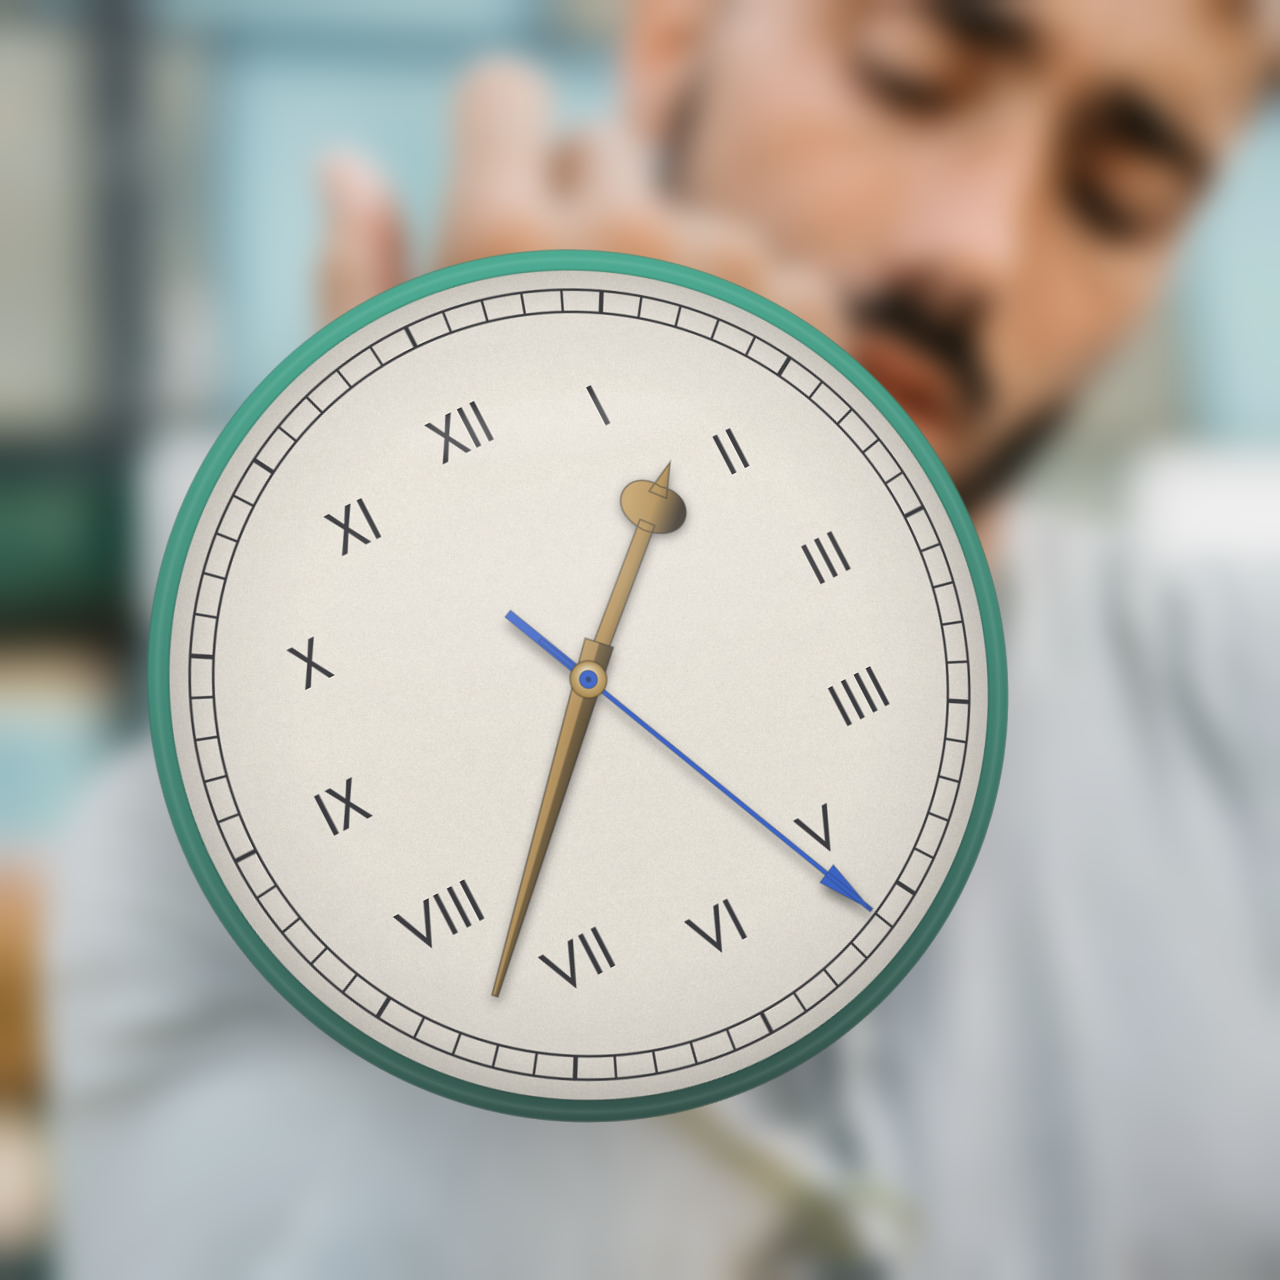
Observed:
{"hour": 1, "minute": 37, "second": 26}
